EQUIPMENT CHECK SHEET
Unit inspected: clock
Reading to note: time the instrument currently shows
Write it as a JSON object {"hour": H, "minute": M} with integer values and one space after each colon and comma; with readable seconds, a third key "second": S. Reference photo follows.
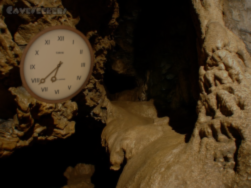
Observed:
{"hour": 6, "minute": 38}
